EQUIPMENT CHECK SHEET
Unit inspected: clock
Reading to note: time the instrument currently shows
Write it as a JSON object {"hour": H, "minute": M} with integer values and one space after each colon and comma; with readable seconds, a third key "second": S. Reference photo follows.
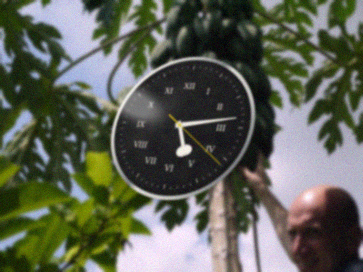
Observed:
{"hour": 5, "minute": 13, "second": 21}
